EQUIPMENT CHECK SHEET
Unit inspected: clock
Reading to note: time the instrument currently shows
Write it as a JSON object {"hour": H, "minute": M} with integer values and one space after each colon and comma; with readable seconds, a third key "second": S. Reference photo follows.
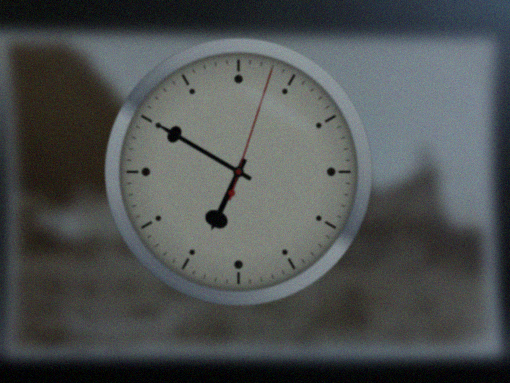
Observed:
{"hour": 6, "minute": 50, "second": 3}
